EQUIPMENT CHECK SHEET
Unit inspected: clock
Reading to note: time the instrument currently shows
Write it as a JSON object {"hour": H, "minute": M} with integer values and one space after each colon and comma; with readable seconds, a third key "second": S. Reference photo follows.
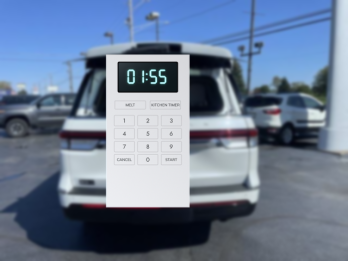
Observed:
{"hour": 1, "minute": 55}
